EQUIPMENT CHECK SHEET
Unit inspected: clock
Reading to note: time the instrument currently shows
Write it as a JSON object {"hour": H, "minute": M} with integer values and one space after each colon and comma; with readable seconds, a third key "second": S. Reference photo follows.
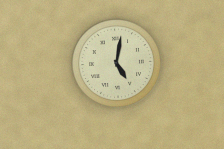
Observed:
{"hour": 5, "minute": 2}
